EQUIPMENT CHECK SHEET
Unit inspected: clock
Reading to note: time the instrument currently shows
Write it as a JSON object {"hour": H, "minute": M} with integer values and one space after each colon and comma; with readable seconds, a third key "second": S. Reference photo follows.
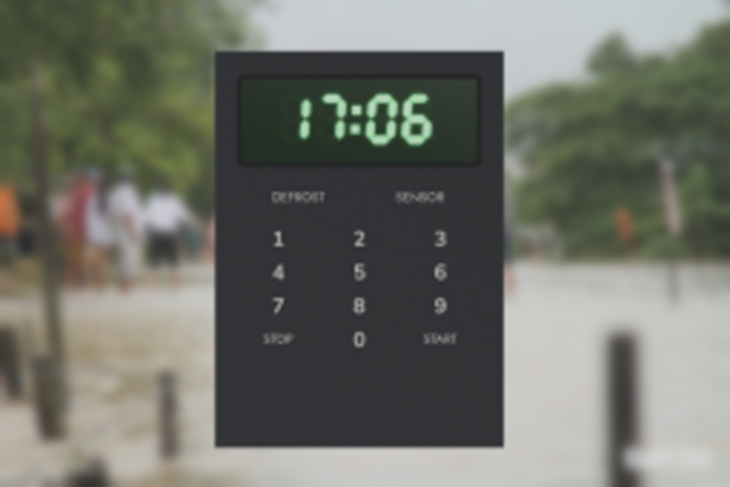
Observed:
{"hour": 17, "minute": 6}
